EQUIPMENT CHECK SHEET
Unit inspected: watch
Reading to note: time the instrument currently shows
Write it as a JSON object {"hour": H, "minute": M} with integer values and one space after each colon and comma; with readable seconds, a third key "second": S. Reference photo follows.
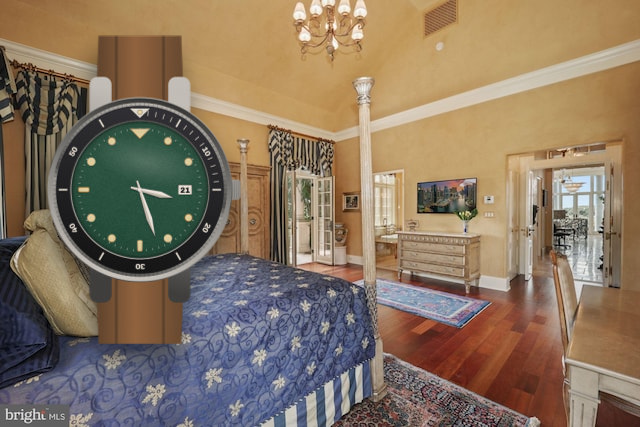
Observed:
{"hour": 3, "minute": 27}
